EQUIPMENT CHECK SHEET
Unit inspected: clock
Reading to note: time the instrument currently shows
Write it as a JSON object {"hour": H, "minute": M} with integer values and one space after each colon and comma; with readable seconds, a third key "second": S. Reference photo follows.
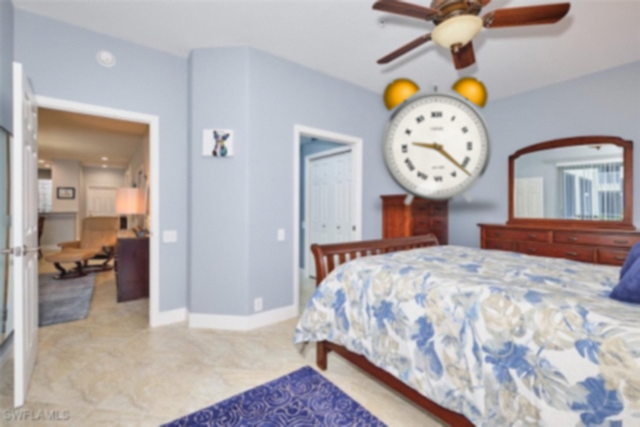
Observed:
{"hour": 9, "minute": 22}
